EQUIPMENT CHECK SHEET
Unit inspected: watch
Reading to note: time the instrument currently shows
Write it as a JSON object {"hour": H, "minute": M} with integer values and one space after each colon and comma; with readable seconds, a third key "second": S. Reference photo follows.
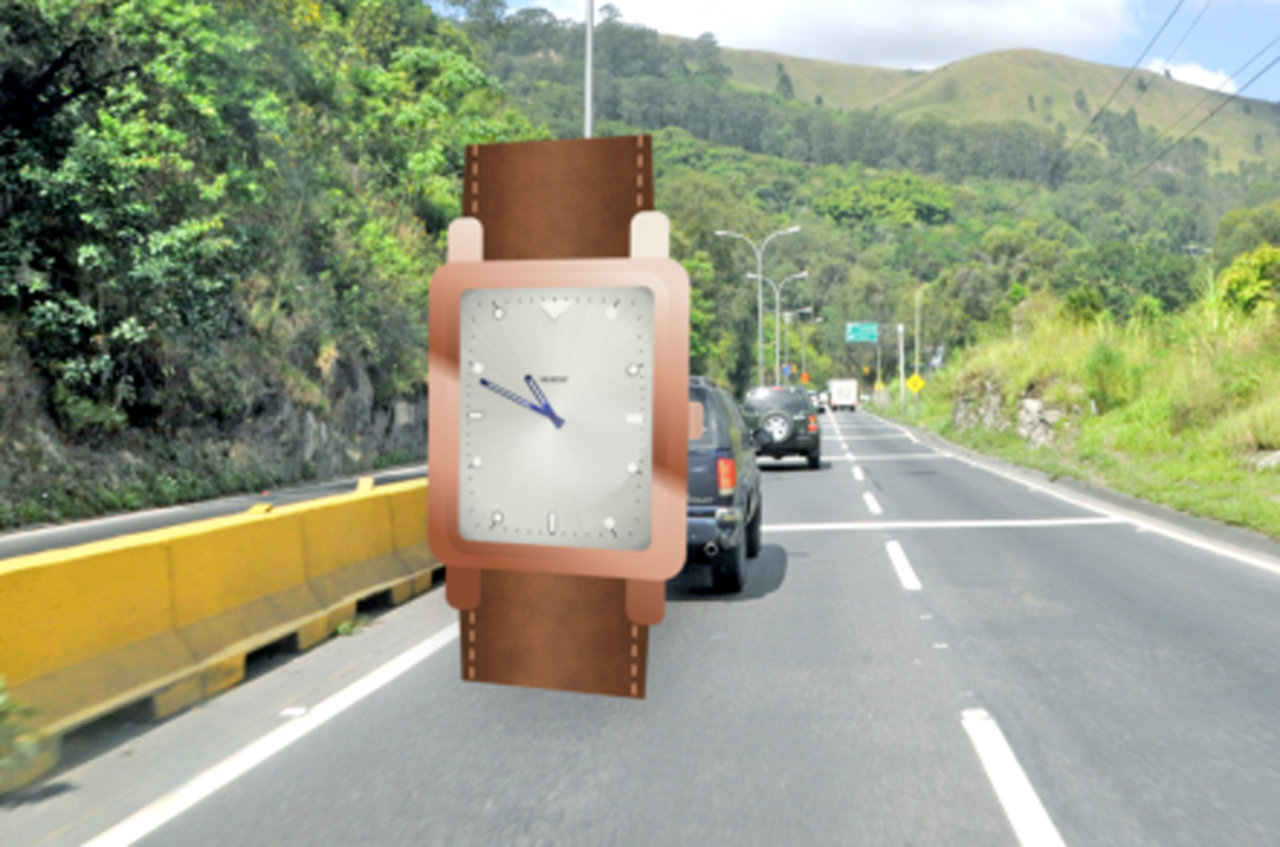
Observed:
{"hour": 10, "minute": 49}
